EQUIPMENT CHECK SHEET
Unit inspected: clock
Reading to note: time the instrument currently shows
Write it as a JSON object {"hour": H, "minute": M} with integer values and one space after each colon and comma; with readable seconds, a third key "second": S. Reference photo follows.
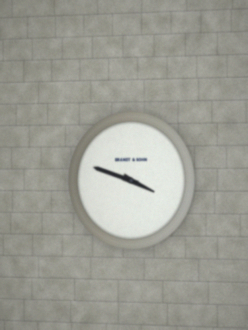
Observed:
{"hour": 3, "minute": 48}
